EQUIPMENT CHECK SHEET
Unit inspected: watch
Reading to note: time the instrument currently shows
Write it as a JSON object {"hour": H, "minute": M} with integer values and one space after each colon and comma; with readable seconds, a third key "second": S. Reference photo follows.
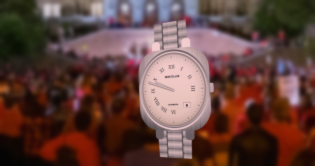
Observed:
{"hour": 9, "minute": 48}
